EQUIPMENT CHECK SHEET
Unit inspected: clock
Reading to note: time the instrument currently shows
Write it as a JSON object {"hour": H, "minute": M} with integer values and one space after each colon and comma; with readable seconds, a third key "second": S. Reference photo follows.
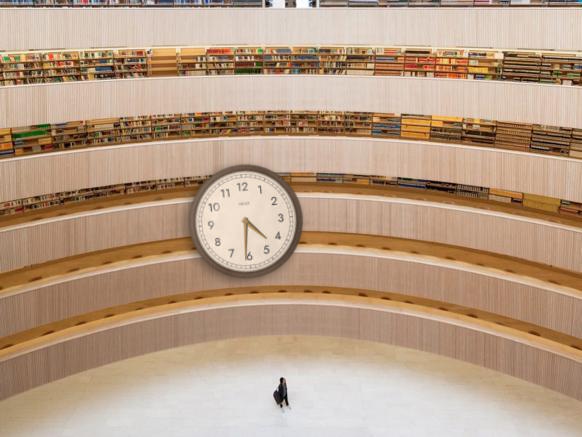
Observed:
{"hour": 4, "minute": 31}
